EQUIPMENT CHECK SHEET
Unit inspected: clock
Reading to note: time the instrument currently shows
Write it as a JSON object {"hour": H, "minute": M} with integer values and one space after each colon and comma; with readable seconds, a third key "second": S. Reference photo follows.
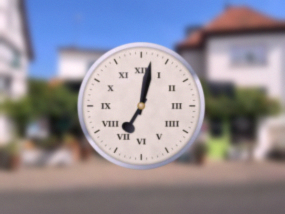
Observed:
{"hour": 7, "minute": 2}
